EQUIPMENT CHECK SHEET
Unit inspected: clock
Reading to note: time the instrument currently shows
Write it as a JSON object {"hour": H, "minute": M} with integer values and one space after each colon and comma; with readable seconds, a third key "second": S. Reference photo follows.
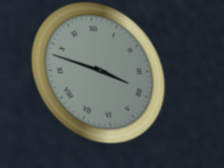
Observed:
{"hour": 3, "minute": 48}
